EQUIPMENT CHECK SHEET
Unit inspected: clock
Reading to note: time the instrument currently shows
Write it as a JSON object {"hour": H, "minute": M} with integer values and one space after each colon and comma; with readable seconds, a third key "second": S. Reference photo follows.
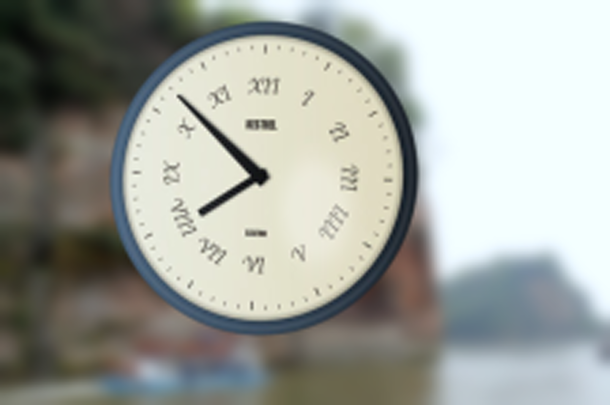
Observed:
{"hour": 7, "minute": 52}
